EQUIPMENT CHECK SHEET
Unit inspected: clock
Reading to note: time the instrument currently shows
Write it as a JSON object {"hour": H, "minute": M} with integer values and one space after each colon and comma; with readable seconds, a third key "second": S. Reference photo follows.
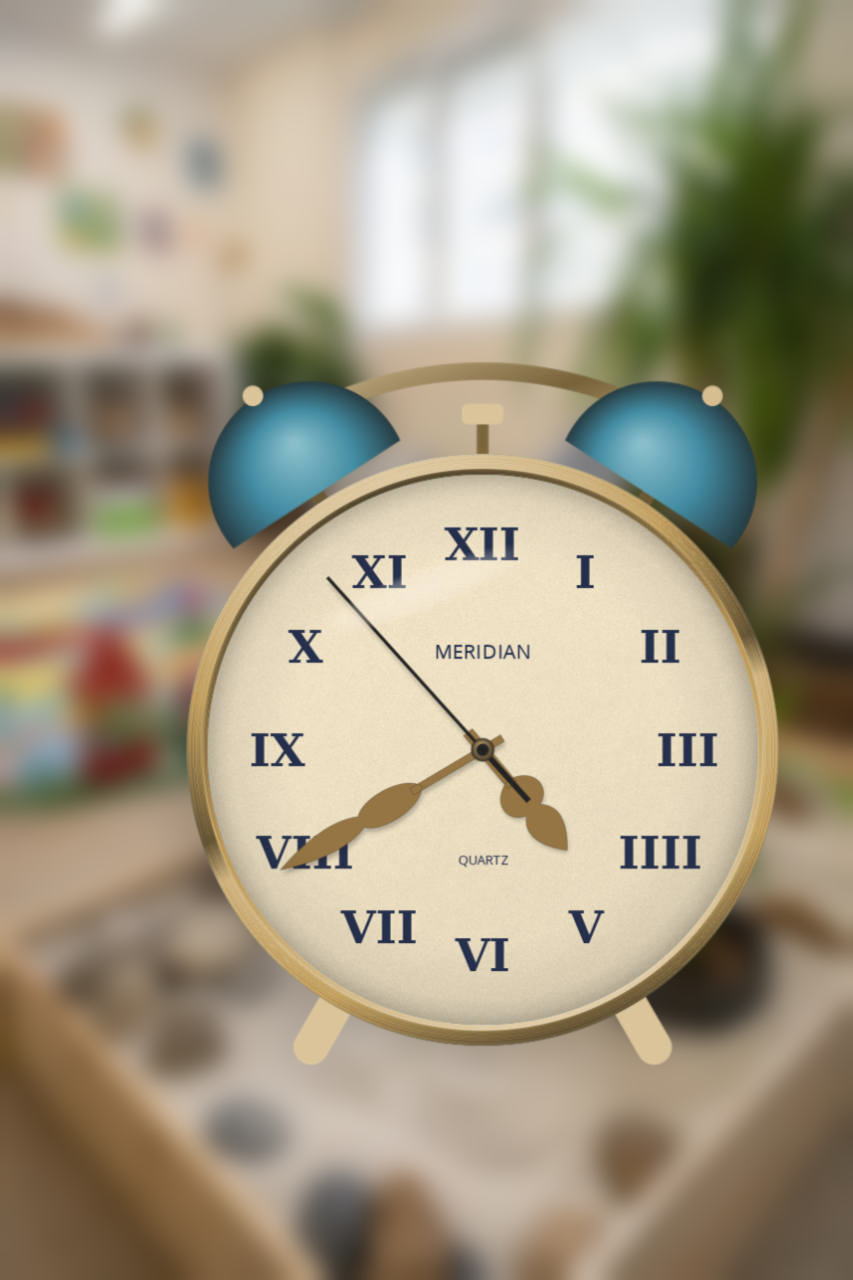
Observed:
{"hour": 4, "minute": 39, "second": 53}
